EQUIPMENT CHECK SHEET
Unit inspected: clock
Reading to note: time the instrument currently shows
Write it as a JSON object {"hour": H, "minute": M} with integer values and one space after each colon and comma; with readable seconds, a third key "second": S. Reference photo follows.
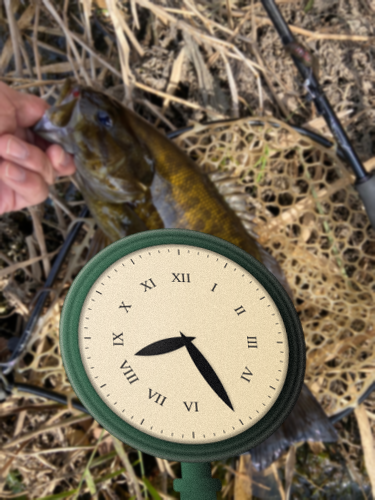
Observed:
{"hour": 8, "minute": 25}
